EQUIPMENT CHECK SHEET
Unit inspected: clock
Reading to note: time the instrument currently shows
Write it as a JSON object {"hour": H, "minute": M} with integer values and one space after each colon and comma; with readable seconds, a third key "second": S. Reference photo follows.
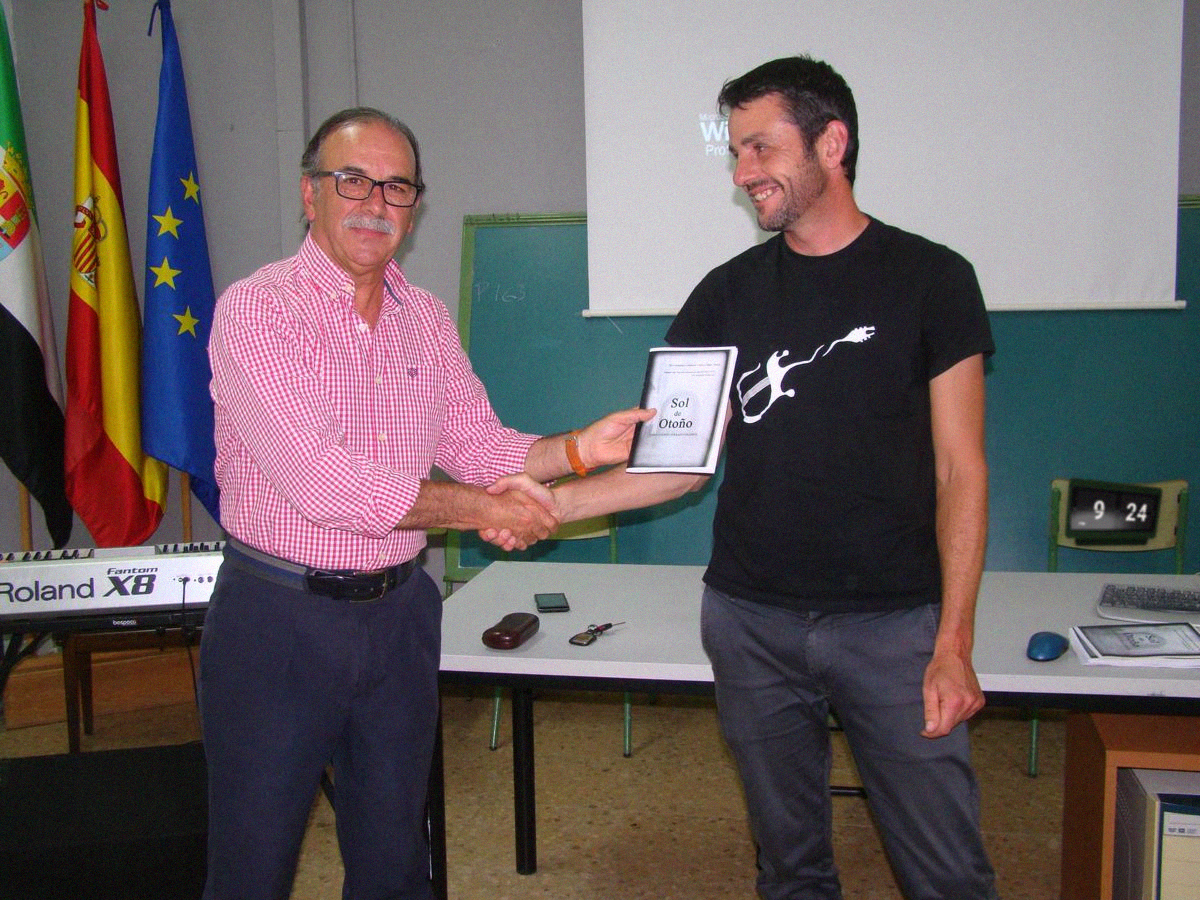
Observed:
{"hour": 9, "minute": 24}
